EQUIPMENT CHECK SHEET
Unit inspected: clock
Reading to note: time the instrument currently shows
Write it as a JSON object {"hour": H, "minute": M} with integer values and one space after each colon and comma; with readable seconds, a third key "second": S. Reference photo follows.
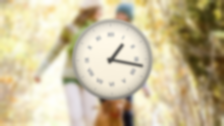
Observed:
{"hour": 1, "minute": 17}
